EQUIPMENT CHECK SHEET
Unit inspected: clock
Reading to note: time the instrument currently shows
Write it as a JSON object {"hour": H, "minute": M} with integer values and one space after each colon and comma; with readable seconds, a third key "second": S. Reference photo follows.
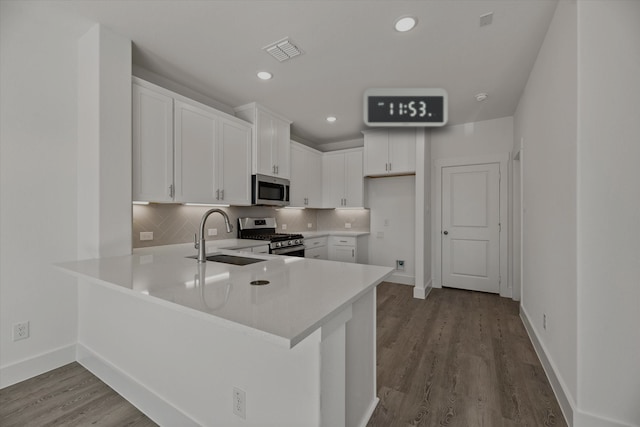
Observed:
{"hour": 11, "minute": 53}
